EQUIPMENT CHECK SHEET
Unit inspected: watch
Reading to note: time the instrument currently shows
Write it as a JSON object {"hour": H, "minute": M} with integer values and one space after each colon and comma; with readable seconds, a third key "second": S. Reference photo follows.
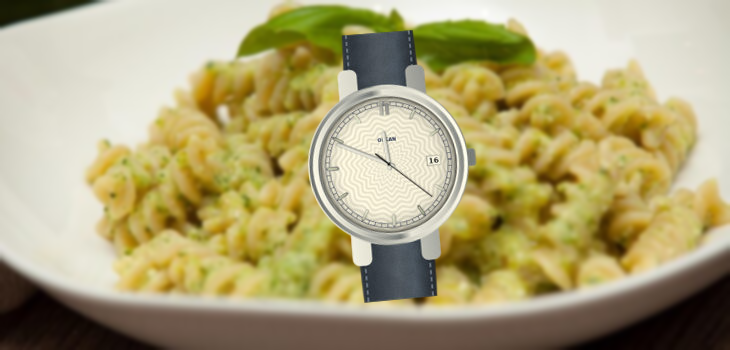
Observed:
{"hour": 11, "minute": 49, "second": 22}
